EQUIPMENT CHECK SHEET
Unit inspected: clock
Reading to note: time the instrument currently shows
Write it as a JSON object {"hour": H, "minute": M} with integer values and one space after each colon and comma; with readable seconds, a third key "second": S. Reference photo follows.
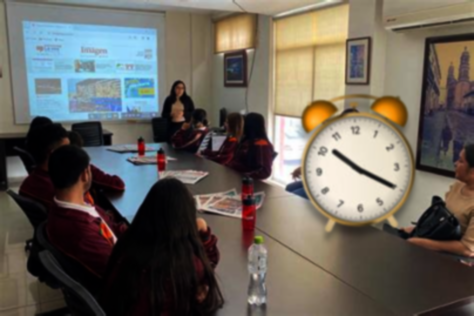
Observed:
{"hour": 10, "minute": 20}
